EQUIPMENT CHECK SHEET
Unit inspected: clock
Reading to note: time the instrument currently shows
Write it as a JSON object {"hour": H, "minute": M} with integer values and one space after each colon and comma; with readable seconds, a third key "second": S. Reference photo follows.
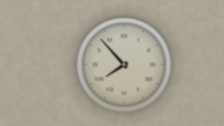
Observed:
{"hour": 7, "minute": 53}
